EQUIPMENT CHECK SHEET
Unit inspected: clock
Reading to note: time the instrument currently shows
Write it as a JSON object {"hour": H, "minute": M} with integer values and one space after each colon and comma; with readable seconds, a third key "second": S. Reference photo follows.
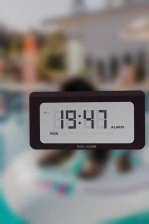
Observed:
{"hour": 19, "minute": 47}
